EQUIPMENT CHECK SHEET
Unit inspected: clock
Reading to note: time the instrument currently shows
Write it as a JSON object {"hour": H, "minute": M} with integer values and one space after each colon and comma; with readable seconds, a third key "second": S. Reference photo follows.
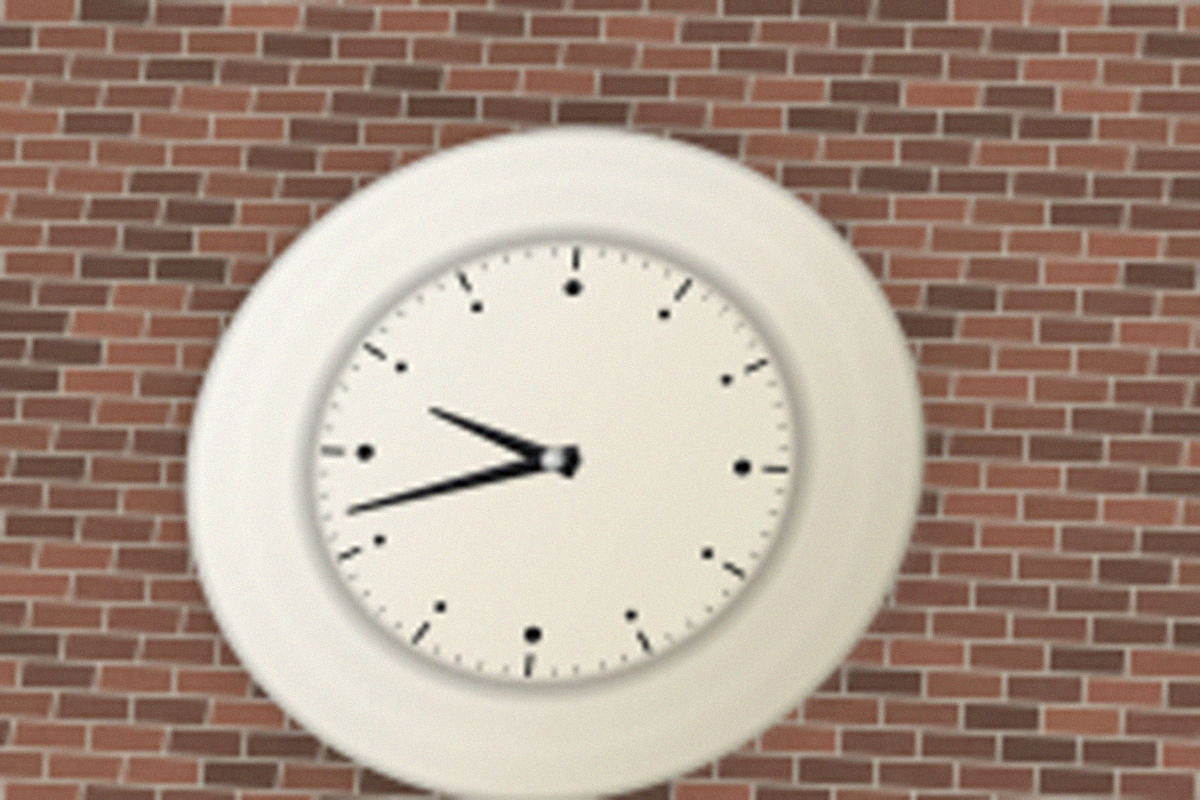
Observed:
{"hour": 9, "minute": 42}
